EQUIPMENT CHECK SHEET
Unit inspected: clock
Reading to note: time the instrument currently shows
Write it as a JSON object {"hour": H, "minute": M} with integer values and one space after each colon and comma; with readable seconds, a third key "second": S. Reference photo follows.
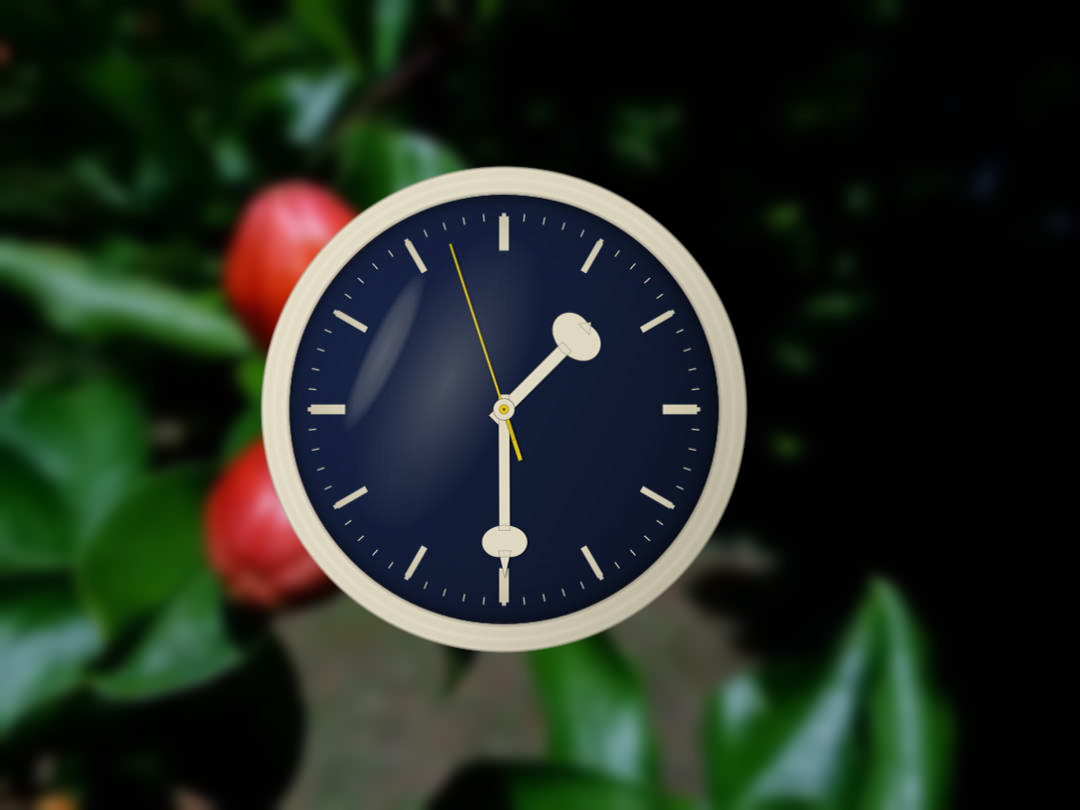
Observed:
{"hour": 1, "minute": 29, "second": 57}
